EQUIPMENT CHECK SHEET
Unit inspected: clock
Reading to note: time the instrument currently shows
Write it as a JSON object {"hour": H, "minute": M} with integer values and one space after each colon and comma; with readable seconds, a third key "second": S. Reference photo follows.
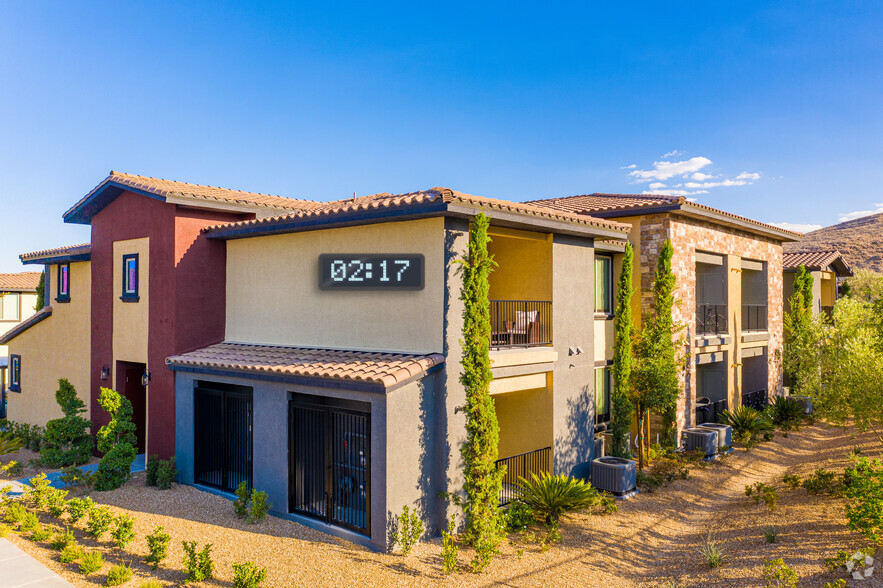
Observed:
{"hour": 2, "minute": 17}
